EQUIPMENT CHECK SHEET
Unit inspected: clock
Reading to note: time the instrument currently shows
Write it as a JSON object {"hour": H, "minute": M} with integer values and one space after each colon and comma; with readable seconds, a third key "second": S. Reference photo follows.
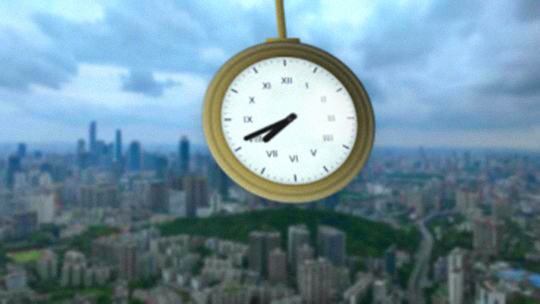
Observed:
{"hour": 7, "minute": 41}
